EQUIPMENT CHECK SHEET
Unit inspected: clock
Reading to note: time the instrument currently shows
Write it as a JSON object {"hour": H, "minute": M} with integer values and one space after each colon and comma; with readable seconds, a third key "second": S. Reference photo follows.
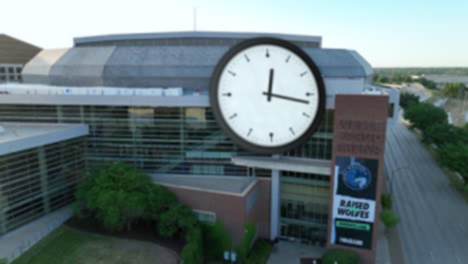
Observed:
{"hour": 12, "minute": 17}
